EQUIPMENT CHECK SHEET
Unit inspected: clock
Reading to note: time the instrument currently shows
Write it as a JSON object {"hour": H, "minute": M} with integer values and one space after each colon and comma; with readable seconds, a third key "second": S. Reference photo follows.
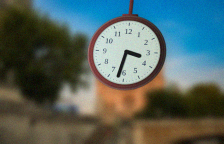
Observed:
{"hour": 3, "minute": 32}
